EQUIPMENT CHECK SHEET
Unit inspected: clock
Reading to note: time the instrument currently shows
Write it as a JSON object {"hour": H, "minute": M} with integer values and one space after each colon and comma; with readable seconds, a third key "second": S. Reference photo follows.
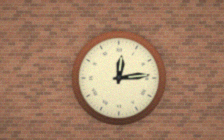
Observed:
{"hour": 12, "minute": 14}
